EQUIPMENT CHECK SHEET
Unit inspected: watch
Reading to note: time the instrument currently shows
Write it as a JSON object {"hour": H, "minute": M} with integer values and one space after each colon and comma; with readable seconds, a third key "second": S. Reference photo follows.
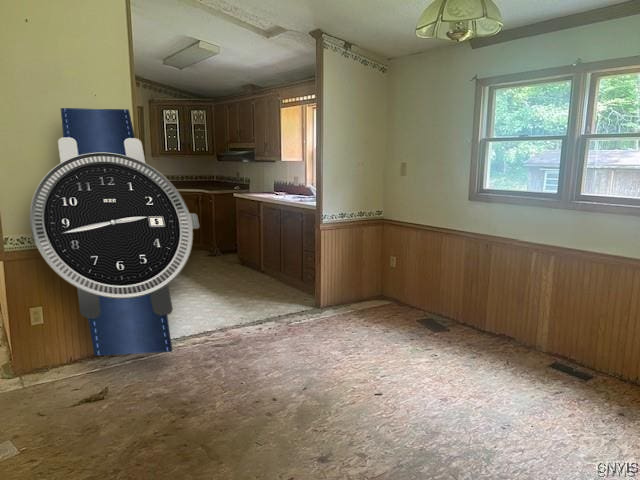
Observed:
{"hour": 2, "minute": 43}
